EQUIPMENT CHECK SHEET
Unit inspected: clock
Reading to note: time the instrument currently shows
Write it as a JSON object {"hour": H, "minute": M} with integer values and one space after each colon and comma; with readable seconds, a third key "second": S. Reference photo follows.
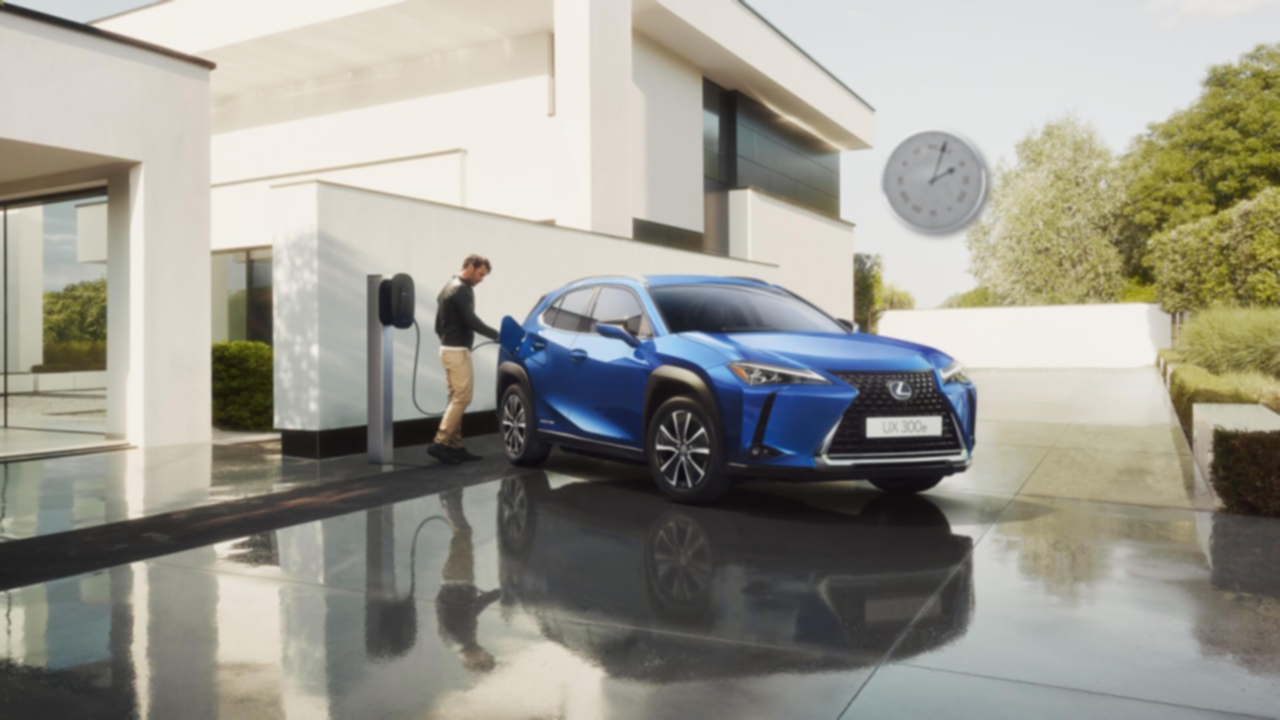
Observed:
{"hour": 2, "minute": 3}
